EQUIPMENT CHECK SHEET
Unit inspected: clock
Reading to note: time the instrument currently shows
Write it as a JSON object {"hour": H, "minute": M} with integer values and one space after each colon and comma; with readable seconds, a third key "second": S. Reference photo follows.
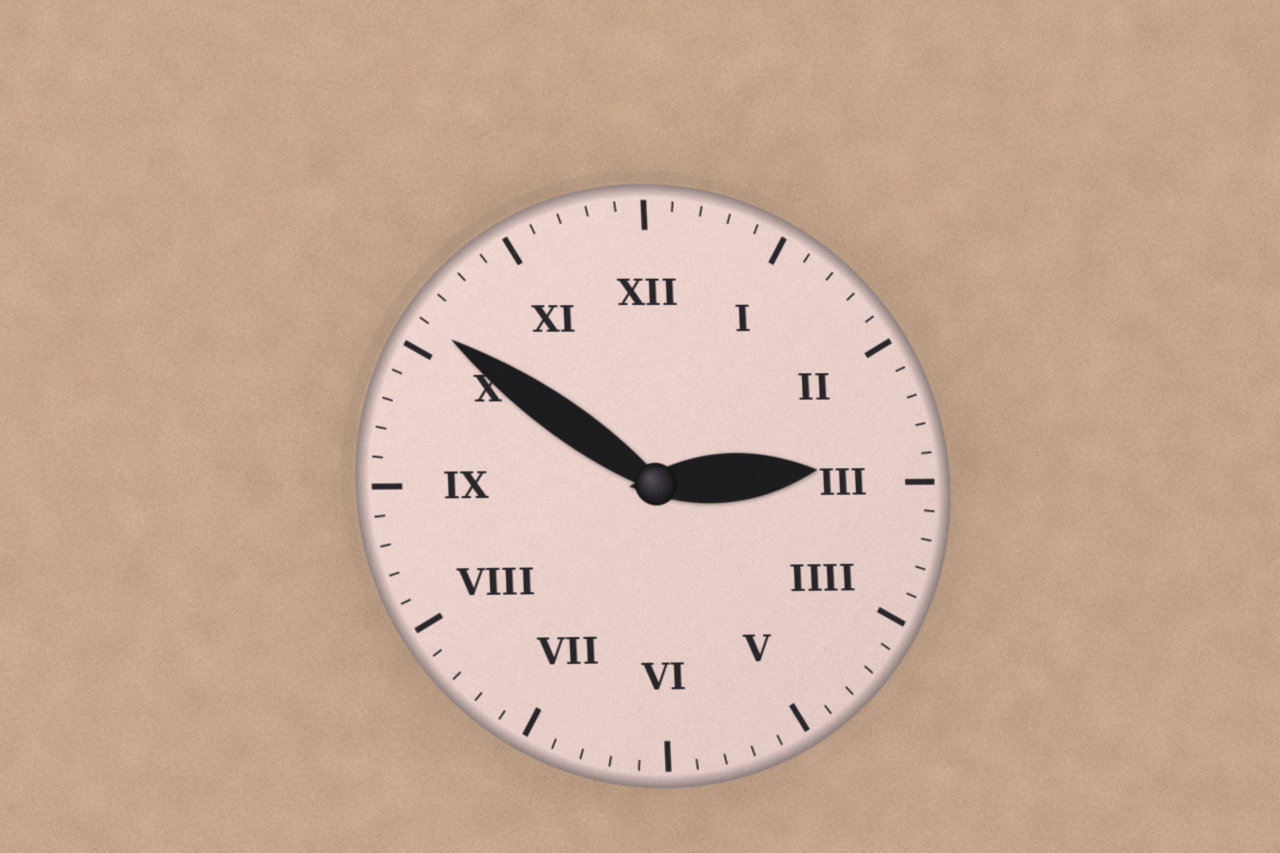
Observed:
{"hour": 2, "minute": 51}
